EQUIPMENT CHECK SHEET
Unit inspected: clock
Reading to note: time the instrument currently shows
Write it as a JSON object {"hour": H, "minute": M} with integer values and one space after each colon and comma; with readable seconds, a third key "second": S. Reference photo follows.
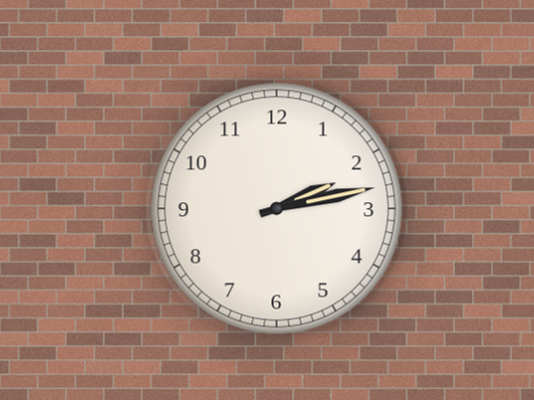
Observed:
{"hour": 2, "minute": 13}
